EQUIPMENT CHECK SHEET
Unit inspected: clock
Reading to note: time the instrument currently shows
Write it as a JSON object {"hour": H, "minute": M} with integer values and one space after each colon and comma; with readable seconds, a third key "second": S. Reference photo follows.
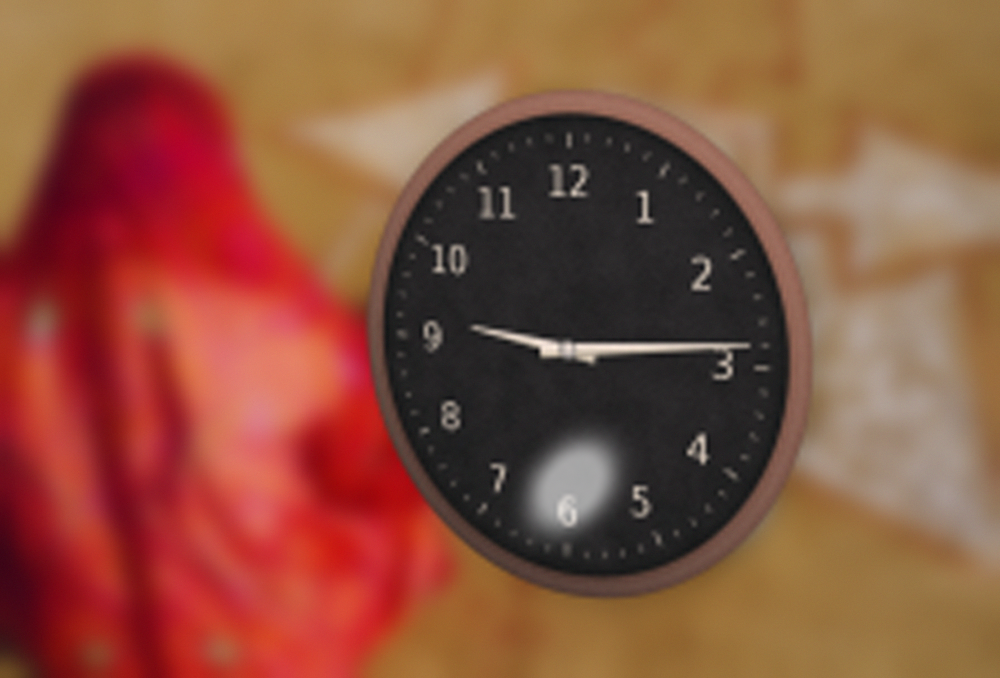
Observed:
{"hour": 9, "minute": 14}
